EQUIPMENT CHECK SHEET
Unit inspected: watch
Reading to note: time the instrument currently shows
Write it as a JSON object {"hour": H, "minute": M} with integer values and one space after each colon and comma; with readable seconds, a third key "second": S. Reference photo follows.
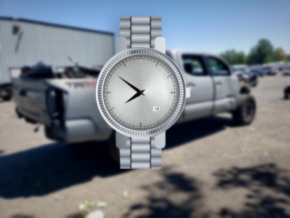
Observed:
{"hour": 7, "minute": 51}
